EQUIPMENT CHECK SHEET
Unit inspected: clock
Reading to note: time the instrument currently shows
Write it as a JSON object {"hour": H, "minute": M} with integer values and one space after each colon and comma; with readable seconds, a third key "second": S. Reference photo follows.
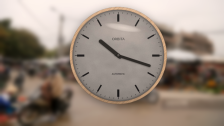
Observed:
{"hour": 10, "minute": 18}
